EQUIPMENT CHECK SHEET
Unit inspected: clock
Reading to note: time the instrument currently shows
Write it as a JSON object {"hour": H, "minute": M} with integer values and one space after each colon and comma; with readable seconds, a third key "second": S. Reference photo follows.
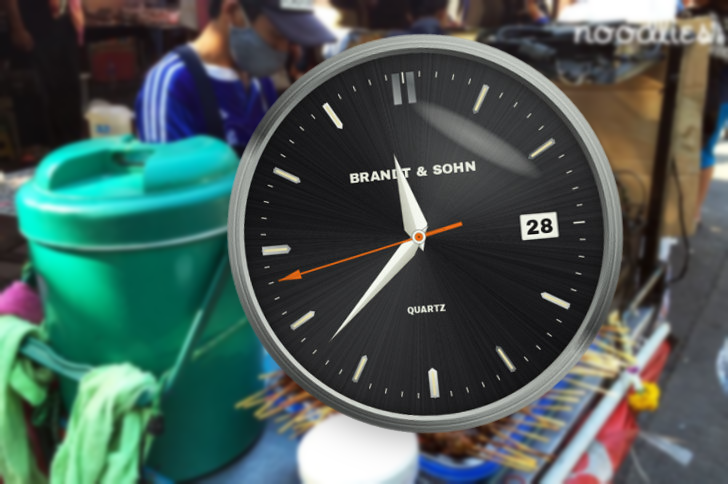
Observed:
{"hour": 11, "minute": 37, "second": 43}
